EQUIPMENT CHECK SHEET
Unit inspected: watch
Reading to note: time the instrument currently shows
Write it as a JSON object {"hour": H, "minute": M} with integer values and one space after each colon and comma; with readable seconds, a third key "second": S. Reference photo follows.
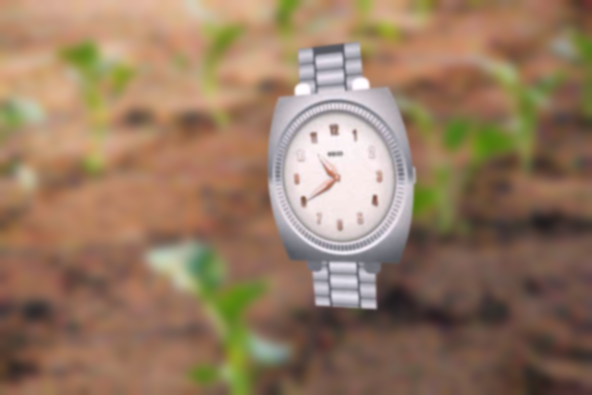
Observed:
{"hour": 10, "minute": 40}
